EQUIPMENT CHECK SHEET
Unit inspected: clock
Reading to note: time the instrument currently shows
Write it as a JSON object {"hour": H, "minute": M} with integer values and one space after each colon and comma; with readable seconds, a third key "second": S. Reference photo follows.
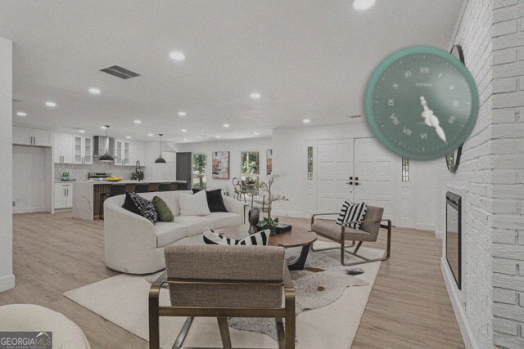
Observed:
{"hour": 5, "minute": 25}
